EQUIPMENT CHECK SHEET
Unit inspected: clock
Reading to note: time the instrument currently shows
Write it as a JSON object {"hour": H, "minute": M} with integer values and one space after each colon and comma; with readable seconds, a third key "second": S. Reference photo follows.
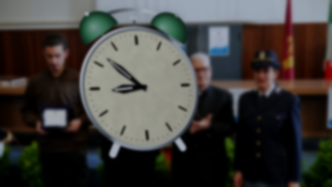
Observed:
{"hour": 8, "minute": 52}
